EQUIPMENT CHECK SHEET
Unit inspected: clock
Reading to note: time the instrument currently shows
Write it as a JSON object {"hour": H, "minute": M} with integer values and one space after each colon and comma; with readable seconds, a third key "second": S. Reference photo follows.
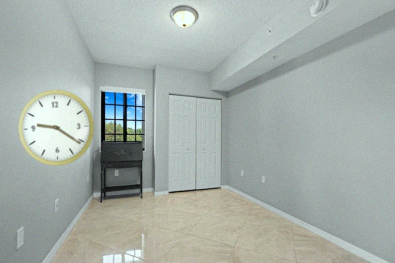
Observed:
{"hour": 9, "minute": 21}
